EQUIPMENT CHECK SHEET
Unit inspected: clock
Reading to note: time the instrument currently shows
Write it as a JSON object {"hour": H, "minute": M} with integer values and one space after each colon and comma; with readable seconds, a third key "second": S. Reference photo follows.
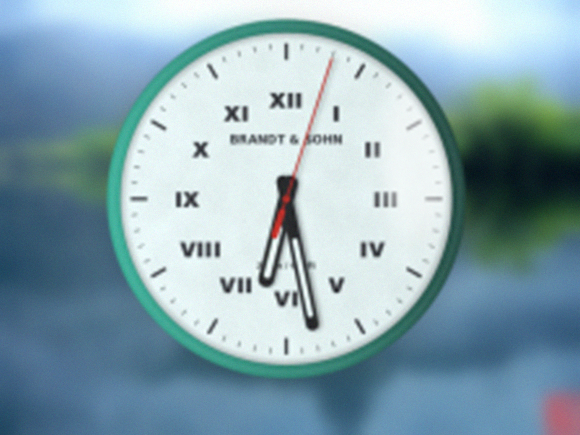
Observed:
{"hour": 6, "minute": 28, "second": 3}
